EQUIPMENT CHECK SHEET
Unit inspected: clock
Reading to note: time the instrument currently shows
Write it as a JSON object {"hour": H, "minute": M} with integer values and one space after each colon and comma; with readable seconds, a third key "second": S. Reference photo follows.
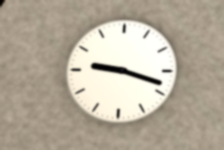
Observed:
{"hour": 9, "minute": 18}
